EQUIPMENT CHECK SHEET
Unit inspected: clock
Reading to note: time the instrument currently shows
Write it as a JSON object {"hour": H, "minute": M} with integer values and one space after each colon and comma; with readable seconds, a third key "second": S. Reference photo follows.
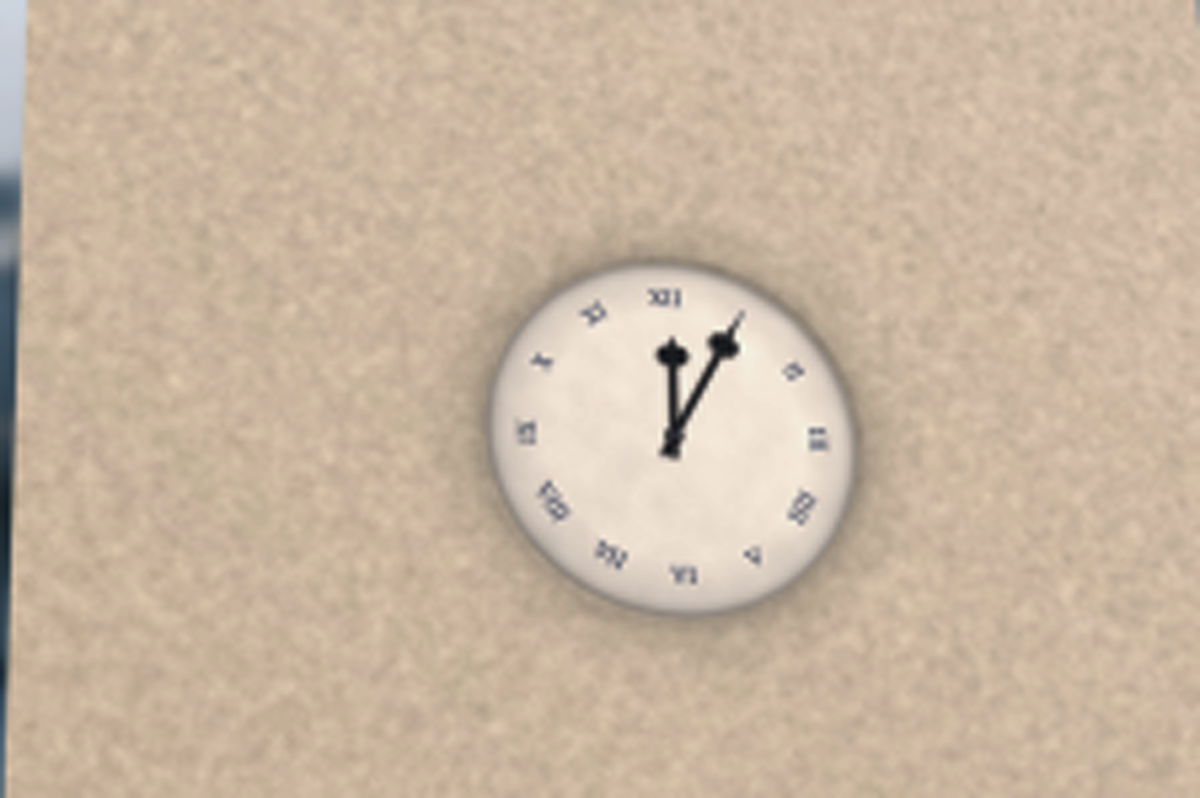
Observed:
{"hour": 12, "minute": 5}
